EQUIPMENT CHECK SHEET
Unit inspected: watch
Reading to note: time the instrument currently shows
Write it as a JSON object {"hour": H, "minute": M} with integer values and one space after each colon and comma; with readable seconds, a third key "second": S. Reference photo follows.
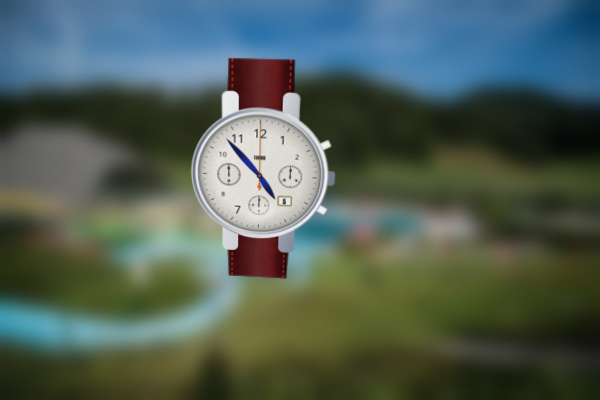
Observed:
{"hour": 4, "minute": 53}
